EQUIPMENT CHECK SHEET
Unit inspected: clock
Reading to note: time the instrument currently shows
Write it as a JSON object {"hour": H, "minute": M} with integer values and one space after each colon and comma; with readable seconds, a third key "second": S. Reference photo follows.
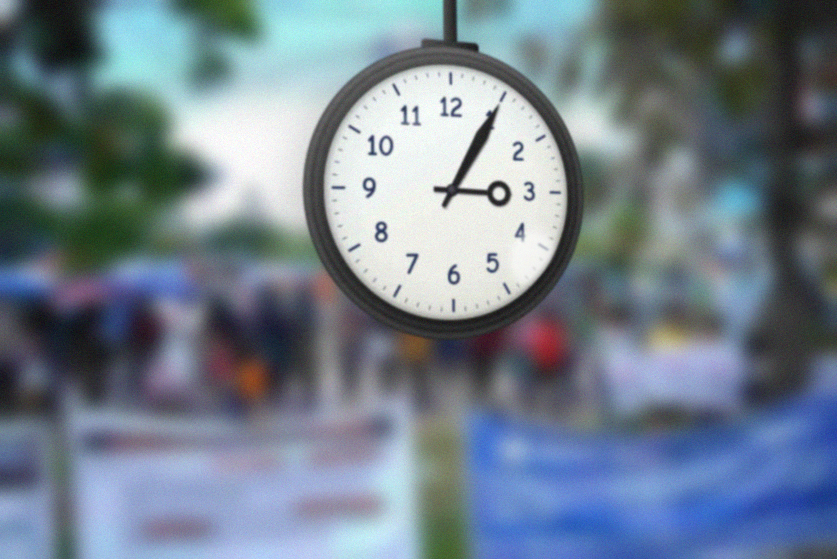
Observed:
{"hour": 3, "minute": 5}
